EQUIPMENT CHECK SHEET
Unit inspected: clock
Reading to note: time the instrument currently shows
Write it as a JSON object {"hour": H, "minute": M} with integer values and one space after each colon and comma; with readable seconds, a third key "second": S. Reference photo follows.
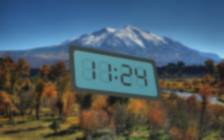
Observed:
{"hour": 11, "minute": 24}
